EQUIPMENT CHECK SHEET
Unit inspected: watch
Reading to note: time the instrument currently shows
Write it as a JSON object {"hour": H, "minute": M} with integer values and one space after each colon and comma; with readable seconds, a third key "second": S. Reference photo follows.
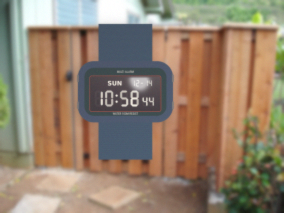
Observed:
{"hour": 10, "minute": 58, "second": 44}
